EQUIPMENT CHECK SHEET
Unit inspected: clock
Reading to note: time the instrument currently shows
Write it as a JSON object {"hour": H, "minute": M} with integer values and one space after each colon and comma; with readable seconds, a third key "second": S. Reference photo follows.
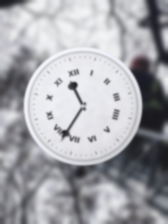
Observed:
{"hour": 11, "minute": 38}
